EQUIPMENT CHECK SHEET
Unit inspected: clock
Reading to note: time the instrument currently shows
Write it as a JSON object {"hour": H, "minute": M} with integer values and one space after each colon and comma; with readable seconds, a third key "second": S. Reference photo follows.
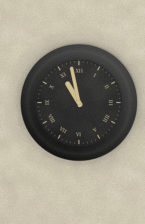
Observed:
{"hour": 10, "minute": 58}
